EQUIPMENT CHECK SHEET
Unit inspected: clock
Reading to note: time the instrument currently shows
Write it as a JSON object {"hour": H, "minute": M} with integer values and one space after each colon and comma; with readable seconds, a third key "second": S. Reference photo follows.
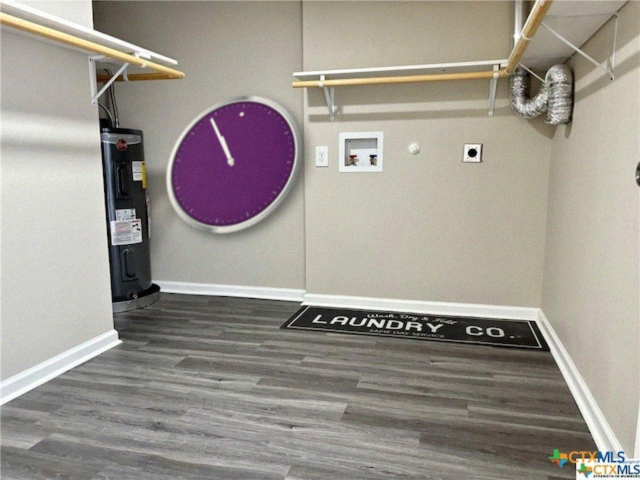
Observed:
{"hour": 10, "minute": 54}
